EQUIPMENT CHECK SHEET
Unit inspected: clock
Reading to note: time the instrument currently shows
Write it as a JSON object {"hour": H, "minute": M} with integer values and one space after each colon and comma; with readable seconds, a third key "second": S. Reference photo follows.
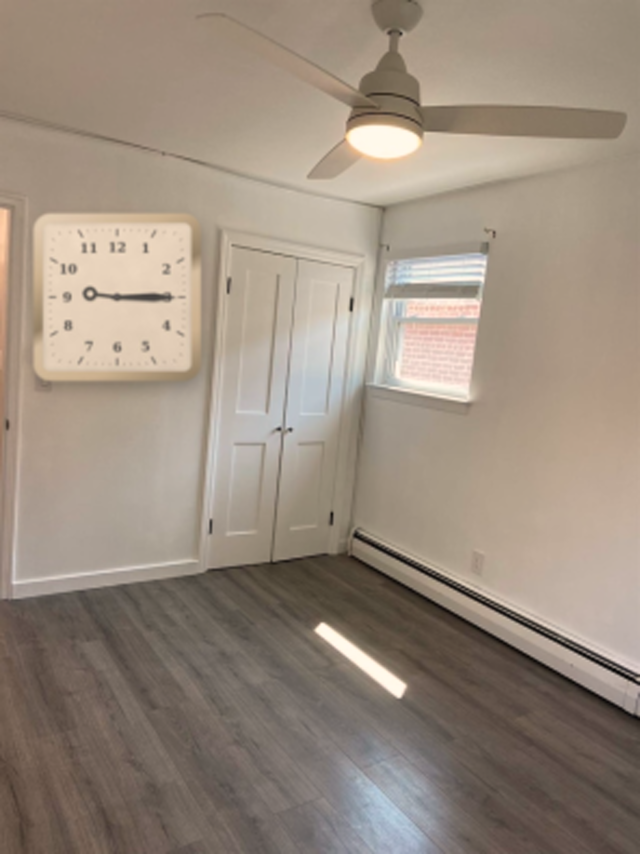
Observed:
{"hour": 9, "minute": 15}
